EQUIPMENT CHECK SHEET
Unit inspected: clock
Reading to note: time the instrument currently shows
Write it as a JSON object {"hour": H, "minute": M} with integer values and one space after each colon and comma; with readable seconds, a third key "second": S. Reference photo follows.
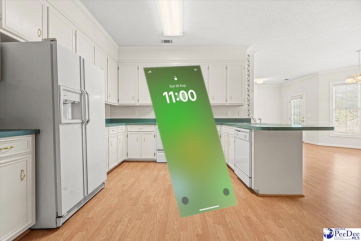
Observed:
{"hour": 11, "minute": 0}
